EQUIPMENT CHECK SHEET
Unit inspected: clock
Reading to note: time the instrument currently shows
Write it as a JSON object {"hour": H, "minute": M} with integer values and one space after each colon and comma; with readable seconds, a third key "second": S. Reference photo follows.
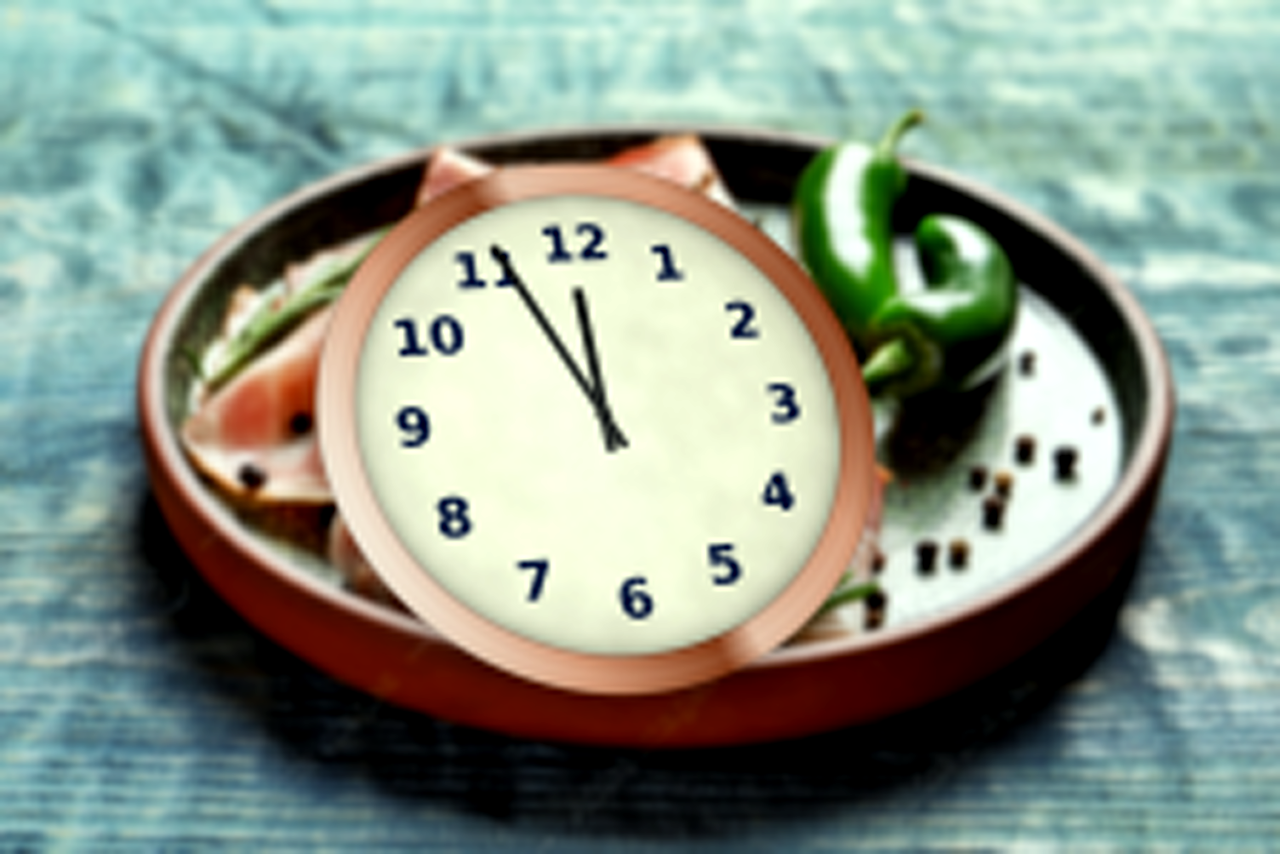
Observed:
{"hour": 11, "minute": 56}
